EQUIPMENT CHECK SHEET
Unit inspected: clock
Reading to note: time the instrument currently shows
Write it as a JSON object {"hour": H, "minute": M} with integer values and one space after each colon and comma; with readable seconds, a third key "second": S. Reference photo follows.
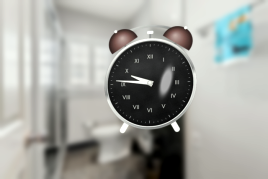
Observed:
{"hour": 9, "minute": 46}
